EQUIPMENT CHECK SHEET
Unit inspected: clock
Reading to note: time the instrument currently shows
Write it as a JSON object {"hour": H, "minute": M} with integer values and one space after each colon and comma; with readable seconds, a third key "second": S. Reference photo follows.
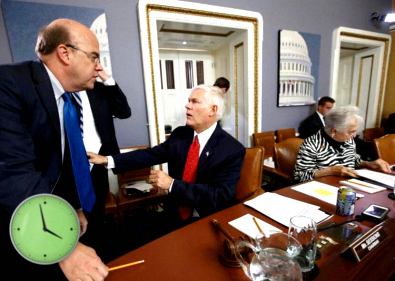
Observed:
{"hour": 3, "minute": 58}
